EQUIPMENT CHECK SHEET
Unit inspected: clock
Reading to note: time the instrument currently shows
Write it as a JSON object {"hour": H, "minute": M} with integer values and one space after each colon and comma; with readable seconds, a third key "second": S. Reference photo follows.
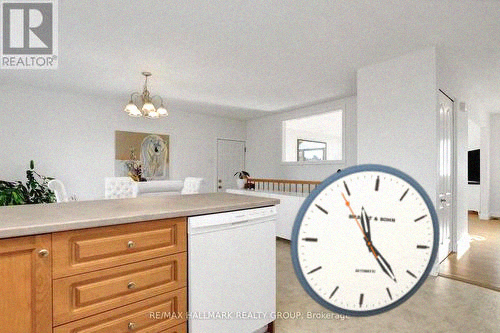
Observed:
{"hour": 11, "minute": 22, "second": 54}
